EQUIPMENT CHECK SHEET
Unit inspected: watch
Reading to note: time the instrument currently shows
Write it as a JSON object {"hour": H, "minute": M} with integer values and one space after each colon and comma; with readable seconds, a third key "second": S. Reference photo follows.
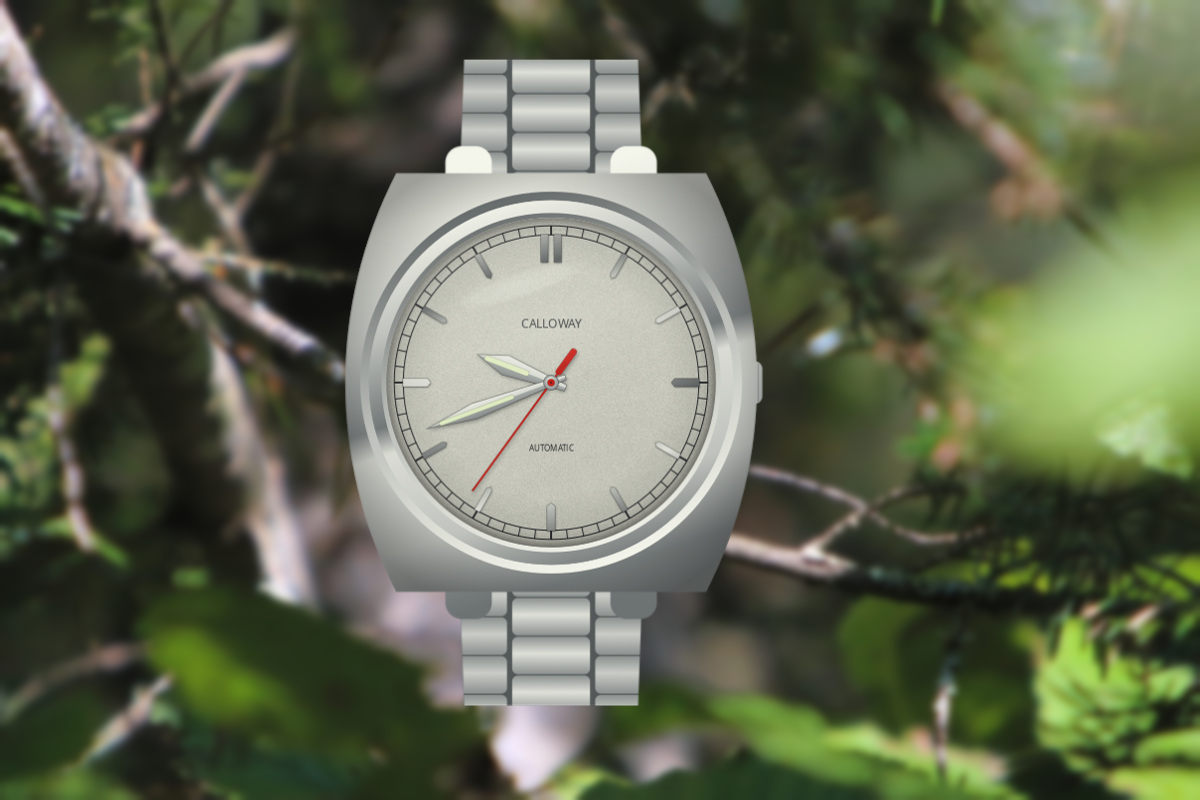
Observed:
{"hour": 9, "minute": 41, "second": 36}
